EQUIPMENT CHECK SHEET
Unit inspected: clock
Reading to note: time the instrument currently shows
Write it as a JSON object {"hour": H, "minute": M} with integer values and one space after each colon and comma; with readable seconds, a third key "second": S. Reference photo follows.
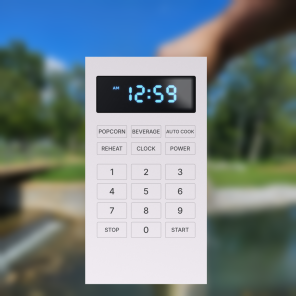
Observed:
{"hour": 12, "minute": 59}
